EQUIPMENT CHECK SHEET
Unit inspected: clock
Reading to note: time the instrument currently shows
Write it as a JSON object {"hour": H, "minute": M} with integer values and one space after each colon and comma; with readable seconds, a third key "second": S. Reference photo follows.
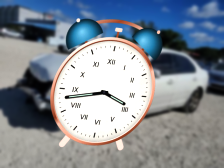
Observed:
{"hour": 3, "minute": 43}
